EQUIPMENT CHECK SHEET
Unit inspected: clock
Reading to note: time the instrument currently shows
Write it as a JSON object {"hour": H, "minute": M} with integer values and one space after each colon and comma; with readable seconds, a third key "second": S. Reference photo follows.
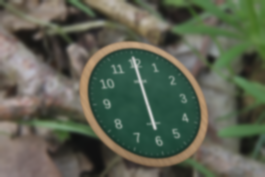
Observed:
{"hour": 6, "minute": 0}
